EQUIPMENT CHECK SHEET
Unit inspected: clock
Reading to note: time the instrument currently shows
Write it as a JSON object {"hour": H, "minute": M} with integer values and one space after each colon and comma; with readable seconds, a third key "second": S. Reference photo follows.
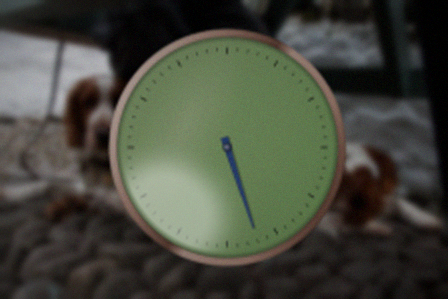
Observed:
{"hour": 5, "minute": 27}
